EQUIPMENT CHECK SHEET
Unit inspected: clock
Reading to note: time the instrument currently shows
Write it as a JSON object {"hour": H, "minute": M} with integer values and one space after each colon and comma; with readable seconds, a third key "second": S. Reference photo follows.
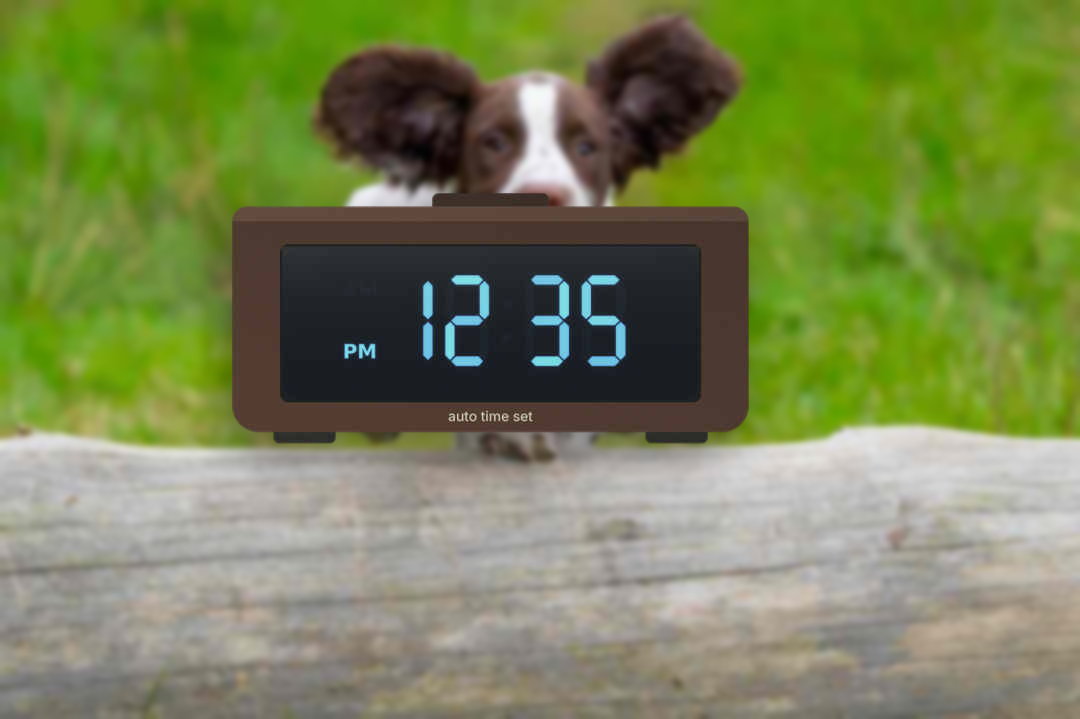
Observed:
{"hour": 12, "minute": 35}
